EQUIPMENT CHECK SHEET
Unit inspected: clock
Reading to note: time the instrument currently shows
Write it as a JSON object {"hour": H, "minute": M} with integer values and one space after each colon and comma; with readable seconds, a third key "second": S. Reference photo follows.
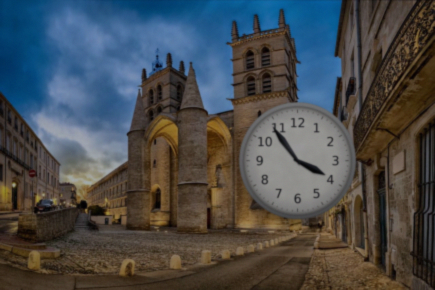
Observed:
{"hour": 3, "minute": 54}
